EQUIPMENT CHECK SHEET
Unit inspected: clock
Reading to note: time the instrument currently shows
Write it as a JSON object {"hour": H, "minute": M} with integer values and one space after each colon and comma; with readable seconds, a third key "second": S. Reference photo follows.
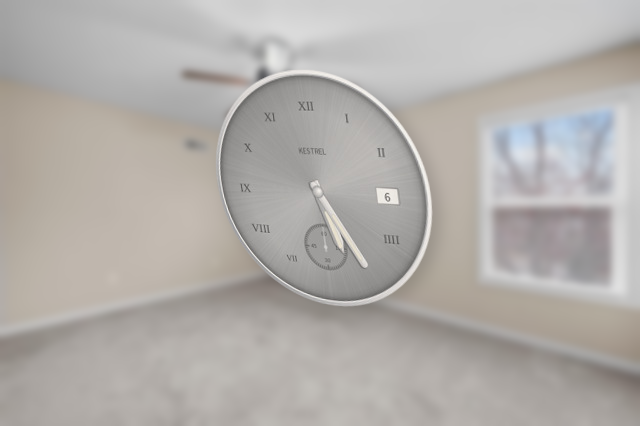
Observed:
{"hour": 5, "minute": 25}
